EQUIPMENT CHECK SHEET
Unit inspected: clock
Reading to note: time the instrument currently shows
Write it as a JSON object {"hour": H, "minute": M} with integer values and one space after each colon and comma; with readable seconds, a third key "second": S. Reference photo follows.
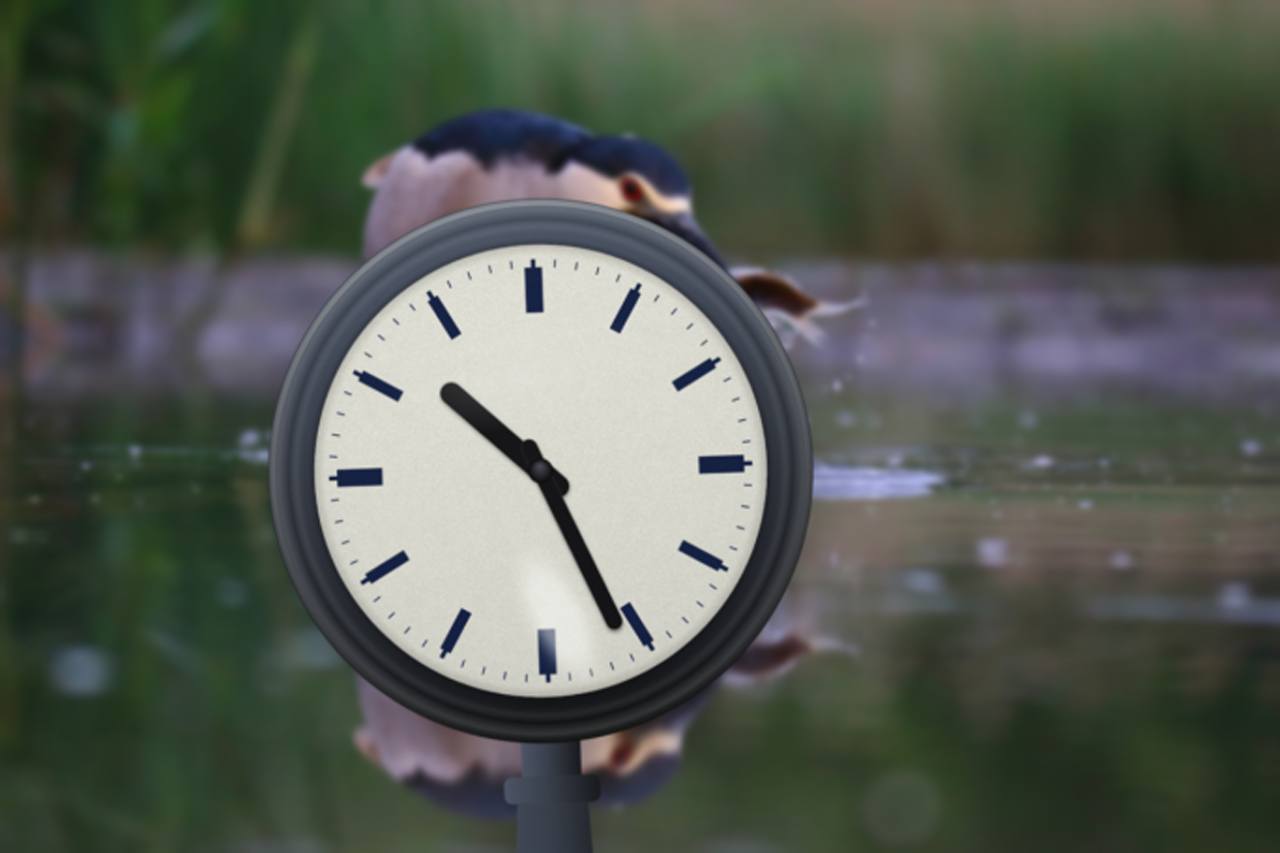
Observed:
{"hour": 10, "minute": 26}
